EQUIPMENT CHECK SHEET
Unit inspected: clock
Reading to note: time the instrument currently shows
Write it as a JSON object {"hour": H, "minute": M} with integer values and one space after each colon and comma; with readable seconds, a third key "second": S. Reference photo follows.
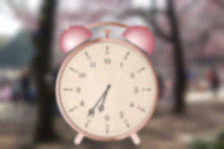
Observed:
{"hour": 6, "minute": 36}
